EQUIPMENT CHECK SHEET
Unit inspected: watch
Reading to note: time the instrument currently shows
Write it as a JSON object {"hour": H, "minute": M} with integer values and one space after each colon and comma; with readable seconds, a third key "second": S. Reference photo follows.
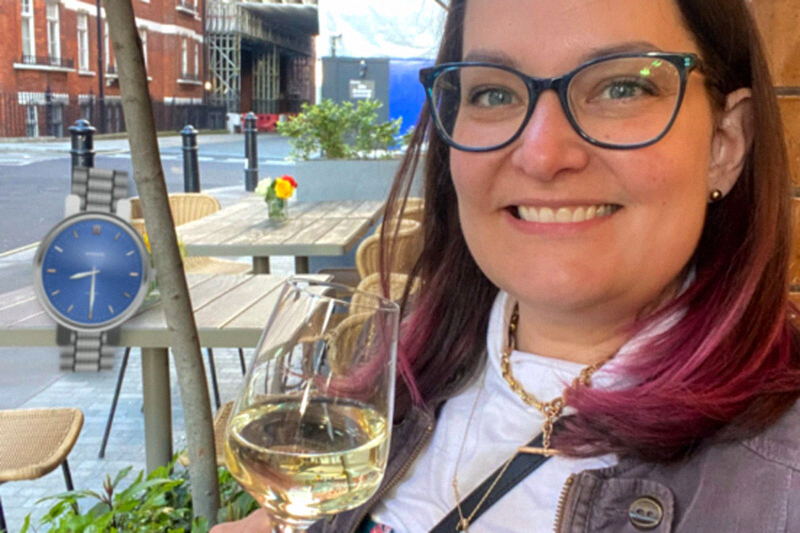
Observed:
{"hour": 8, "minute": 30}
